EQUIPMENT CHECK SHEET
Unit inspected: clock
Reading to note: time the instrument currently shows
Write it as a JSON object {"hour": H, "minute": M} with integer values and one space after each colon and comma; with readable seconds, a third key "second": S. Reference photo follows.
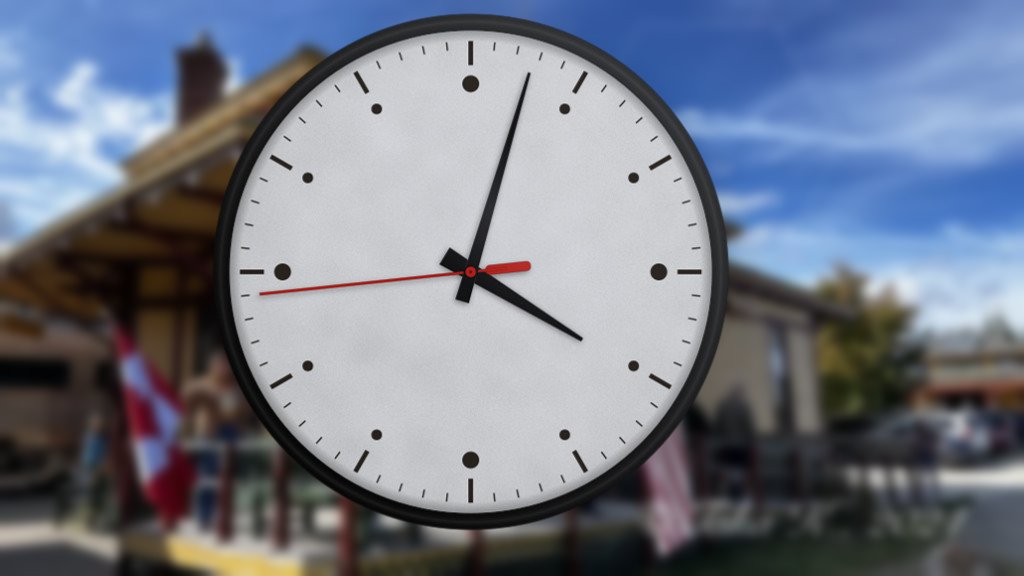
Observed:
{"hour": 4, "minute": 2, "second": 44}
